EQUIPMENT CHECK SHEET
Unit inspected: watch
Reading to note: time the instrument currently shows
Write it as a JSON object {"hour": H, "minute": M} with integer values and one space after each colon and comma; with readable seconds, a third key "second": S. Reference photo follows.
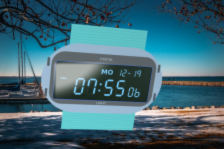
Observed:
{"hour": 7, "minute": 55, "second": 6}
